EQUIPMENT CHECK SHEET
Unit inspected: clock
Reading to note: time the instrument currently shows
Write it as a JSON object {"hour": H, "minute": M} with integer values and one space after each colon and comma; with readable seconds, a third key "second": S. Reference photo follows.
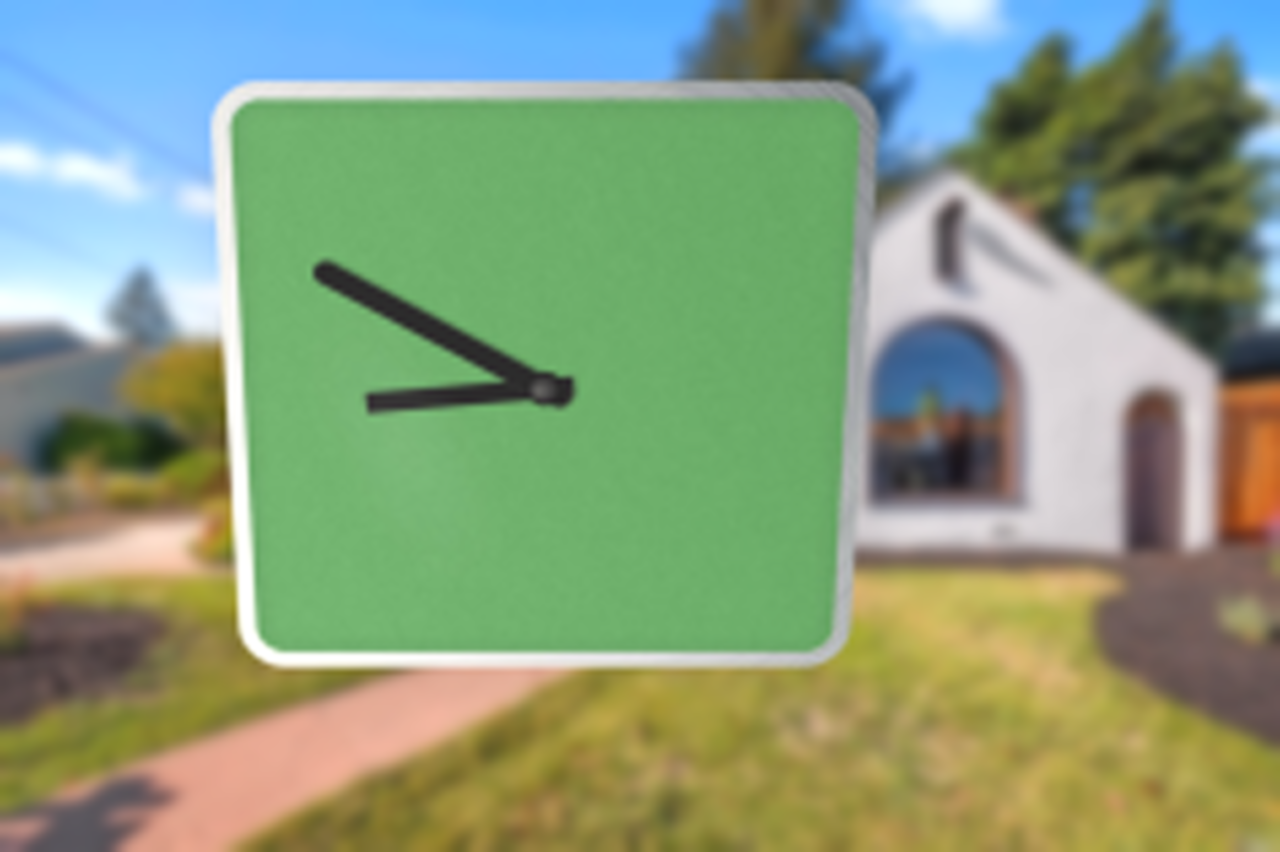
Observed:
{"hour": 8, "minute": 50}
